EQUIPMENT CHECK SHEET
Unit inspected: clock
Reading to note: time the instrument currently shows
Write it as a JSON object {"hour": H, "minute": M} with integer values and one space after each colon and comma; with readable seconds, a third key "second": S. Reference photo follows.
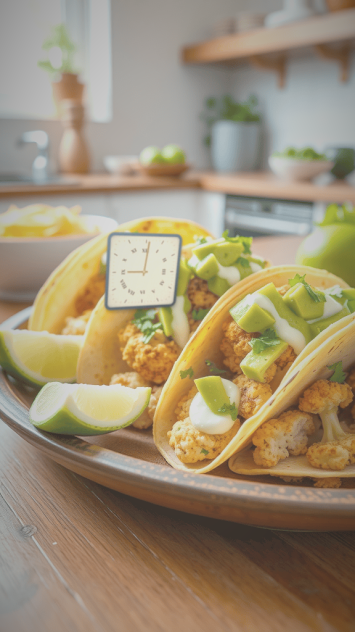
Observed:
{"hour": 9, "minute": 1}
